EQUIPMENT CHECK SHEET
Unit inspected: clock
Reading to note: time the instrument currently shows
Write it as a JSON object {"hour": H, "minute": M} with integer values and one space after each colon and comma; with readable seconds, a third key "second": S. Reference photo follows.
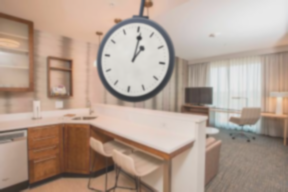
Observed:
{"hour": 1, "minute": 1}
